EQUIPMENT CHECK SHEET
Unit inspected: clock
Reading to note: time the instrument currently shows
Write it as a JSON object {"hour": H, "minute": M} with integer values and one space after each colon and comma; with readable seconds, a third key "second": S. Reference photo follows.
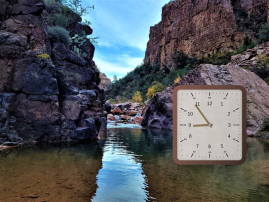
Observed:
{"hour": 8, "minute": 54}
